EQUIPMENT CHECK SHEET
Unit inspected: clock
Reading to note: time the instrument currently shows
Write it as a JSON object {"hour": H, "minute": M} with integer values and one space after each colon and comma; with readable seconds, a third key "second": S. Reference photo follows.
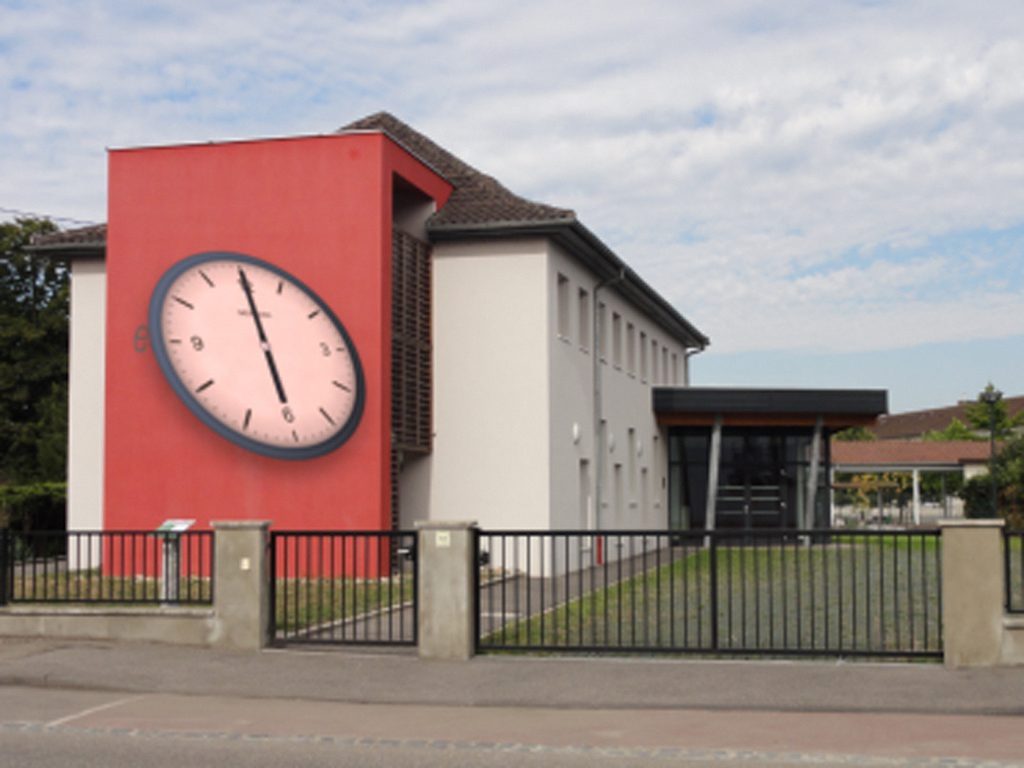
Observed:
{"hour": 6, "minute": 0}
